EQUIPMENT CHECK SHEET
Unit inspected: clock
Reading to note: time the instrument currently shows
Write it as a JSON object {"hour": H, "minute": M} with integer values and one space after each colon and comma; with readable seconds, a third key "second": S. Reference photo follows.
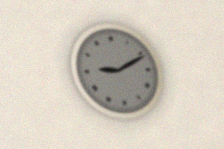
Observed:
{"hour": 9, "minute": 11}
